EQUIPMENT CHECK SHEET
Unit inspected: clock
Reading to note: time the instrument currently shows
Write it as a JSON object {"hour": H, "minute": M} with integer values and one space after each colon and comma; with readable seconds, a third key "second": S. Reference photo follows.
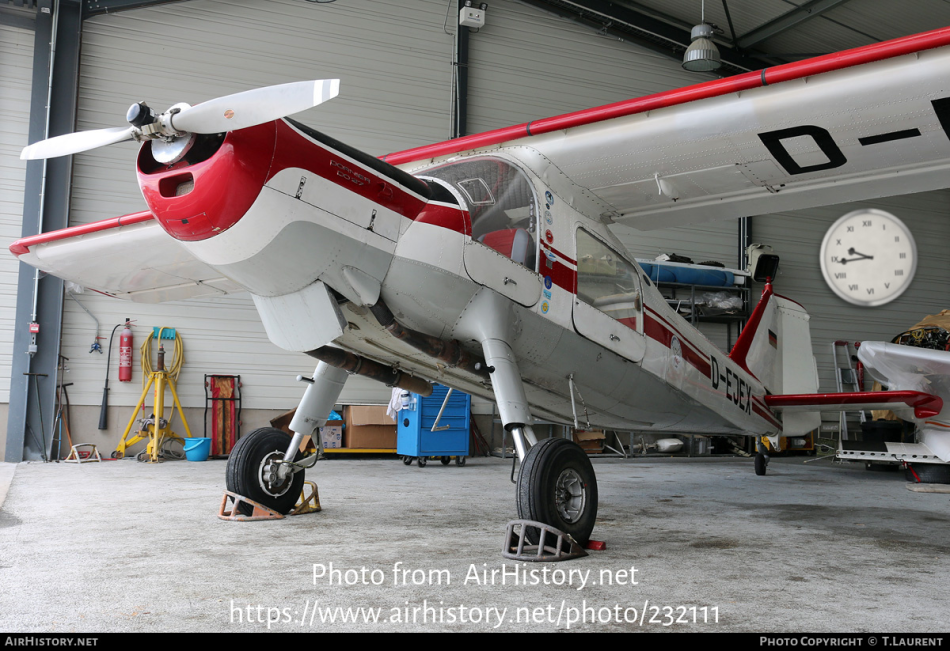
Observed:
{"hour": 9, "minute": 44}
